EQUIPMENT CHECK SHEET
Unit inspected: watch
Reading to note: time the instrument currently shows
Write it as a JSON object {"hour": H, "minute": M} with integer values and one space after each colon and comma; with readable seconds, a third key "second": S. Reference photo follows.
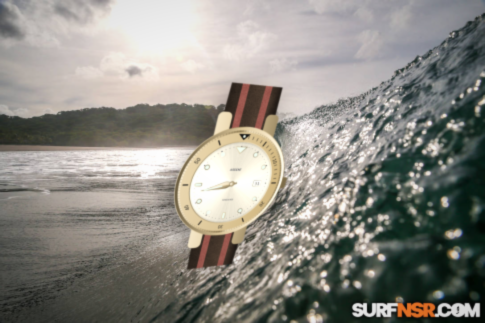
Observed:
{"hour": 8, "minute": 43}
